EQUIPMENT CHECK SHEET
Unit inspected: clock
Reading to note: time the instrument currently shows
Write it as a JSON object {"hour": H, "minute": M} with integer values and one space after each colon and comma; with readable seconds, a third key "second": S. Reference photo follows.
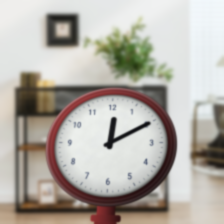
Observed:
{"hour": 12, "minute": 10}
